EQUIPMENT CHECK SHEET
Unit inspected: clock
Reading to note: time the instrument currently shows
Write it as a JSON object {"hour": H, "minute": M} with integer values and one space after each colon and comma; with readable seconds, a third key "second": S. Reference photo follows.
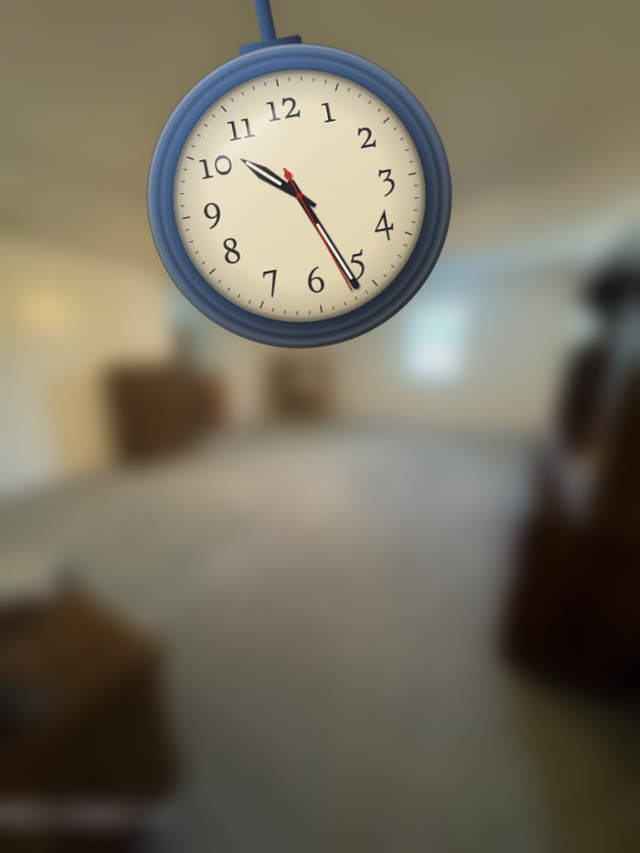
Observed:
{"hour": 10, "minute": 26, "second": 27}
